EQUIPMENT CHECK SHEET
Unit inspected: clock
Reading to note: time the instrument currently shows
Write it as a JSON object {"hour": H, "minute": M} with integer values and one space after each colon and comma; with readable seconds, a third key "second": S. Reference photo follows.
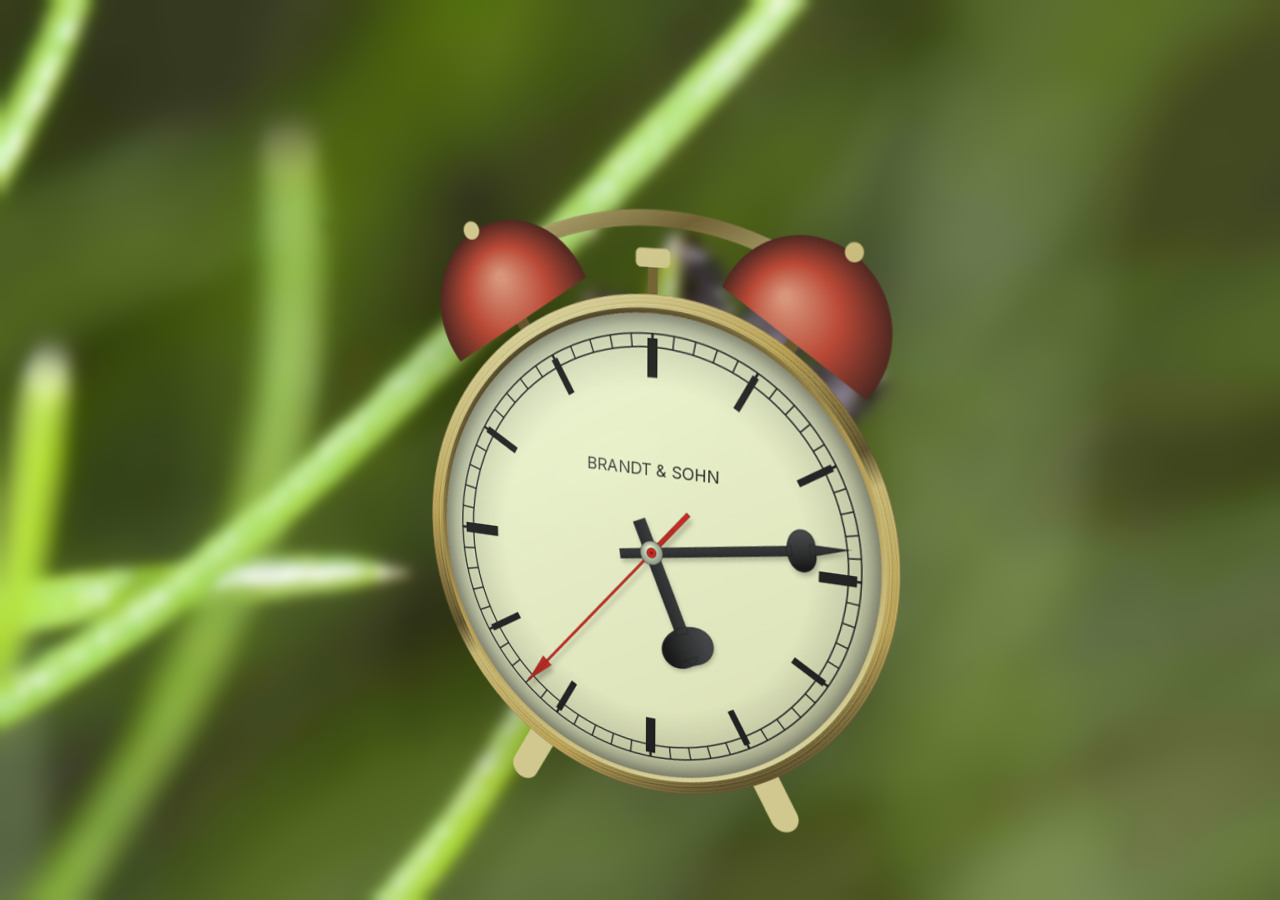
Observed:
{"hour": 5, "minute": 13, "second": 37}
